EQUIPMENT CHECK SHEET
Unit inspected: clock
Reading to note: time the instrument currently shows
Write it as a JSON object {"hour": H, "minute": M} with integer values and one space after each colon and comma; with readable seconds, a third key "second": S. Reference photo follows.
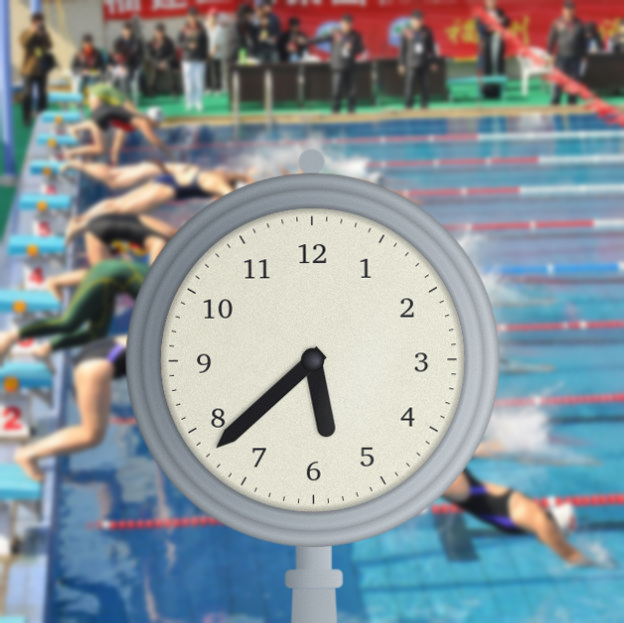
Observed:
{"hour": 5, "minute": 38}
